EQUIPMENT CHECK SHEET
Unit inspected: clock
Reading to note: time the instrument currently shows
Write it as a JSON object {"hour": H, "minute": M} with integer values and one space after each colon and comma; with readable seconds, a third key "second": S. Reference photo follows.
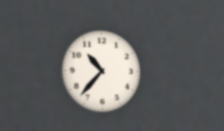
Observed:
{"hour": 10, "minute": 37}
